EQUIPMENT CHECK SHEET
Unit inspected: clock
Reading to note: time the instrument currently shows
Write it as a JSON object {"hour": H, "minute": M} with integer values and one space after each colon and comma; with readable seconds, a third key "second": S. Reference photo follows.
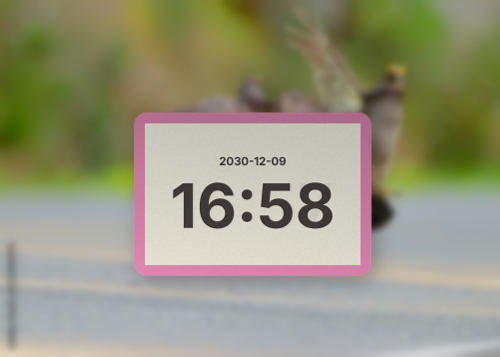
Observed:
{"hour": 16, "minute": 58}
